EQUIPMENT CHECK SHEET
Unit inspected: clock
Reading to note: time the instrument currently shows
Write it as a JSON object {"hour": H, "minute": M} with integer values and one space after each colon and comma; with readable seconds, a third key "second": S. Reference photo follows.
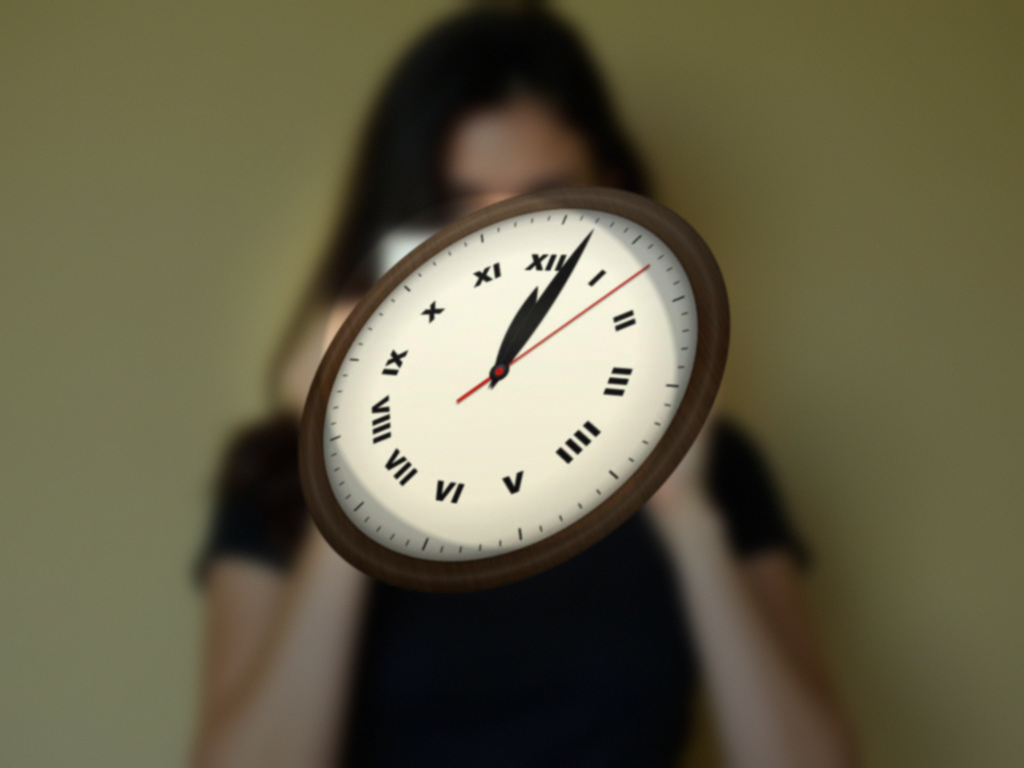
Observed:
{"hour": 12, "minute": 2, "second": 7}
